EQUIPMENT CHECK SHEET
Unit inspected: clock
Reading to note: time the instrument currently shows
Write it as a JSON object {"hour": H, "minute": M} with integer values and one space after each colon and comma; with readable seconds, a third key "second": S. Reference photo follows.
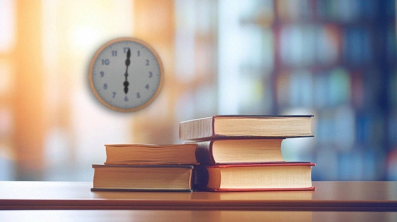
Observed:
{"hour": 6, "minute": 1}
